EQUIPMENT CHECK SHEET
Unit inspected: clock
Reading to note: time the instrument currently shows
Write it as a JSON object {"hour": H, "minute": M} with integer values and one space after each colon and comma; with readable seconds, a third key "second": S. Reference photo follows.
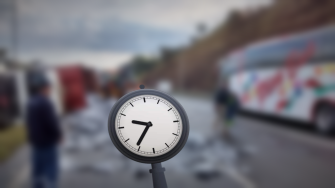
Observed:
{"hour": 9, "minute": 36}
